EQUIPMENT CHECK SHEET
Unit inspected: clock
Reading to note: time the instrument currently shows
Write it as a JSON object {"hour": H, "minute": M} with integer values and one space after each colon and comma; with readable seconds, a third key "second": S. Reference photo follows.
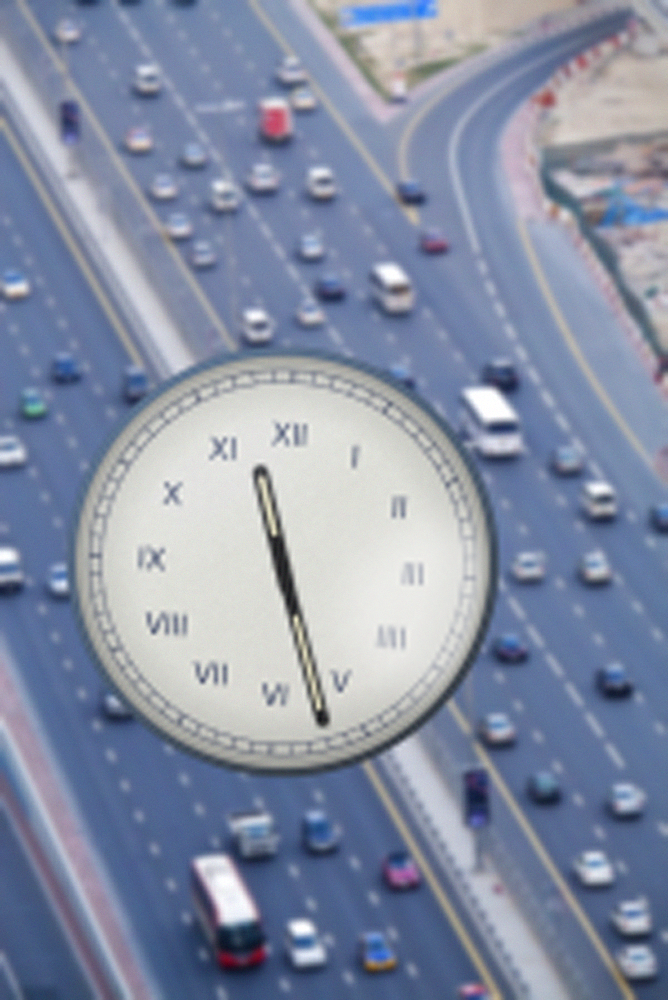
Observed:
{"hour": 11, "minute": 27}
